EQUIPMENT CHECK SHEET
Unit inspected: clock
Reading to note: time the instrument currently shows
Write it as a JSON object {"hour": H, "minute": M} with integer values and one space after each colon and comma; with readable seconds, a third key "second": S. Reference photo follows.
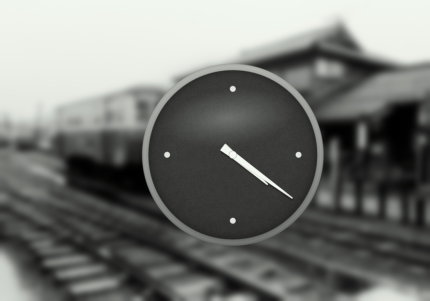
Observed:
{"hour": 4, "minute": 21}
